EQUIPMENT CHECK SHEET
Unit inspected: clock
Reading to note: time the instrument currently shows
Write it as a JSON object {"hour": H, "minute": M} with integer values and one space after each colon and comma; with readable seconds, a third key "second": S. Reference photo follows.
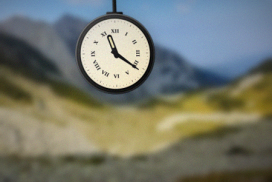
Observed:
{"hour": 11, "minute": 21}
